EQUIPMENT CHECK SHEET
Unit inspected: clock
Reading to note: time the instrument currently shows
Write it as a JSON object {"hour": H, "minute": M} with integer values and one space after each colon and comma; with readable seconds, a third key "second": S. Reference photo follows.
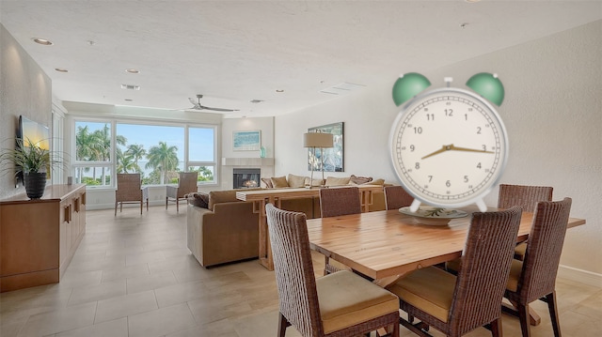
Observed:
{"hour": 8, "minute": 16}
